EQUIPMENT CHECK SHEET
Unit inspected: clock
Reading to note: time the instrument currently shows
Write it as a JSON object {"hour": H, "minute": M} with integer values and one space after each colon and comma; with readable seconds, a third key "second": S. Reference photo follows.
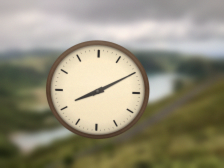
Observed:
{"hour": 8, "minute": 10}
